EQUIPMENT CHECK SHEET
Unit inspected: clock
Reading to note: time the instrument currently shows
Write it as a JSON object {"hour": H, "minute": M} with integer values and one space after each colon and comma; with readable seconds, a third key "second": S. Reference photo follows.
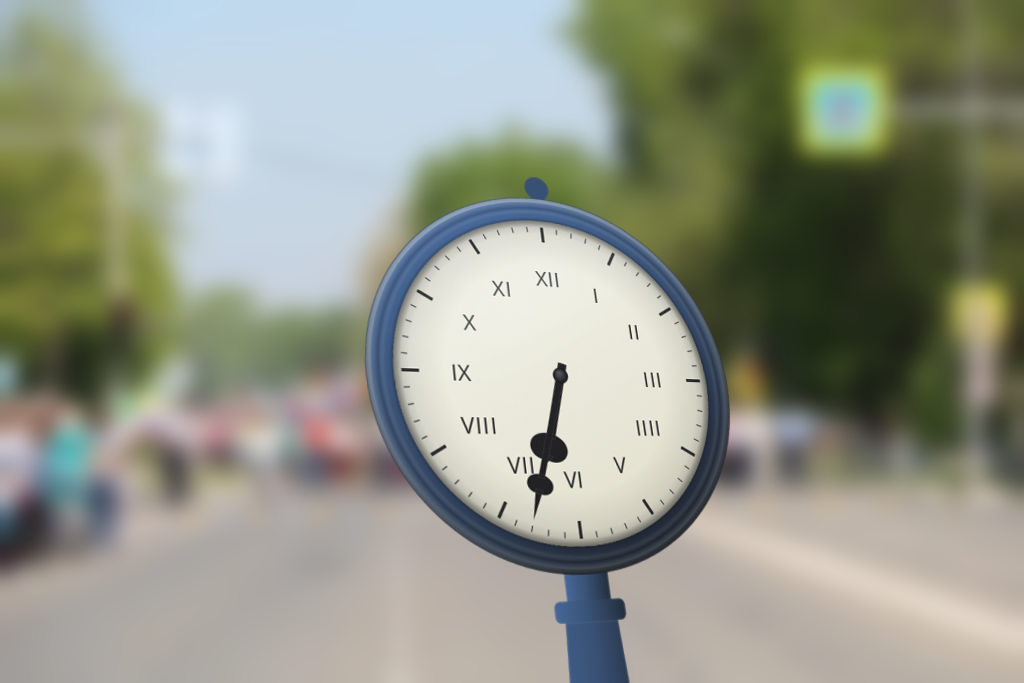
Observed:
{"hour": 6, "minute": 33}
